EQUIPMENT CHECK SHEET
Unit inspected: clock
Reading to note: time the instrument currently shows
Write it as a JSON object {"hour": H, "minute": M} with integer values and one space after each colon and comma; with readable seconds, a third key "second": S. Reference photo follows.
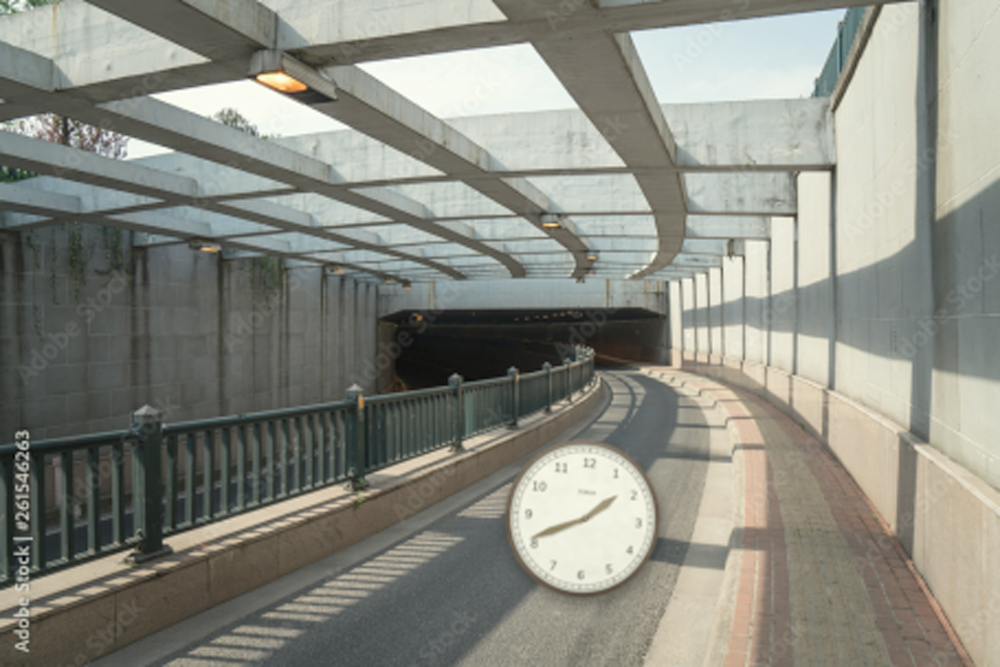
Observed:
{"hour": 1, "minute": 41}
